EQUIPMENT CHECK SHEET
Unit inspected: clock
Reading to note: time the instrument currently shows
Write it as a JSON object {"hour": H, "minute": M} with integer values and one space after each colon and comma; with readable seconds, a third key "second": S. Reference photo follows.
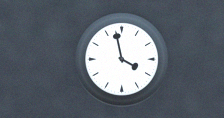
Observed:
{"hour": 3, "minute": 58}
